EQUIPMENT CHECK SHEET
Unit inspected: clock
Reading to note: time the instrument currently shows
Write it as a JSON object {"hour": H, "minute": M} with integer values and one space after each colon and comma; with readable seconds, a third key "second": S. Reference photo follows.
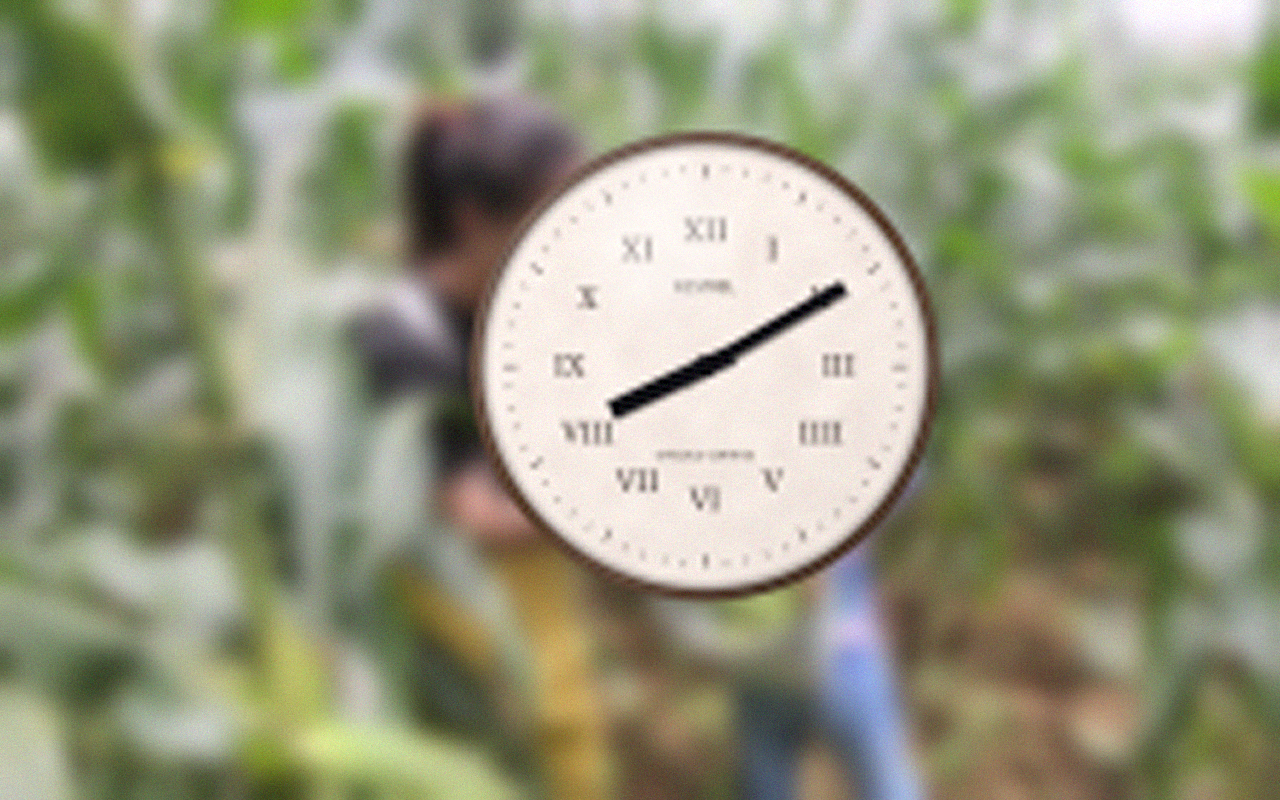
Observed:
{"hour": 8, "minute": 10}
